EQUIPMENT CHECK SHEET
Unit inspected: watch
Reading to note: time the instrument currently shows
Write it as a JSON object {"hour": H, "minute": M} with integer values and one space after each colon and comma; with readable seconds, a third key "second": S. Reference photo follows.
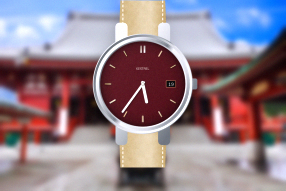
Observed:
{"hour": 5, "minute": 36}
